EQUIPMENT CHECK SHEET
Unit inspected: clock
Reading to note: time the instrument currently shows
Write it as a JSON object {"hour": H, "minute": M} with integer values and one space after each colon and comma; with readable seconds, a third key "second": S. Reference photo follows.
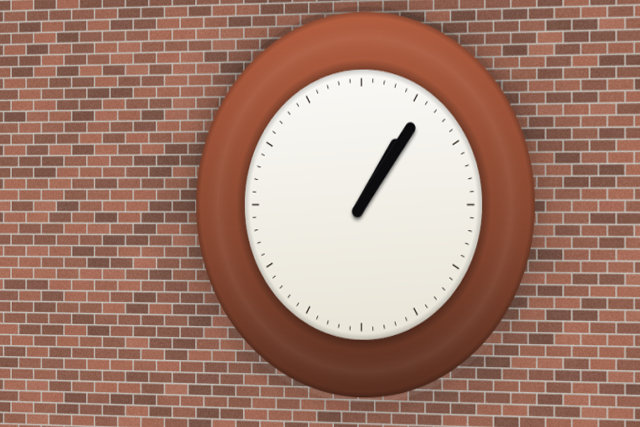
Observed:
{"hour": 1, "minute": 6}
